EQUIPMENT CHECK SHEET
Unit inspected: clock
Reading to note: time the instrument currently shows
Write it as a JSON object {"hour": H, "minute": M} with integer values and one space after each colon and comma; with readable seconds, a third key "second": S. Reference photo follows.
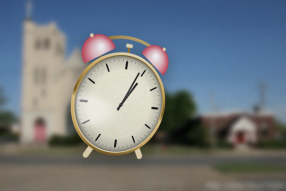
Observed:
{"hour": 1, "minute": 4}
